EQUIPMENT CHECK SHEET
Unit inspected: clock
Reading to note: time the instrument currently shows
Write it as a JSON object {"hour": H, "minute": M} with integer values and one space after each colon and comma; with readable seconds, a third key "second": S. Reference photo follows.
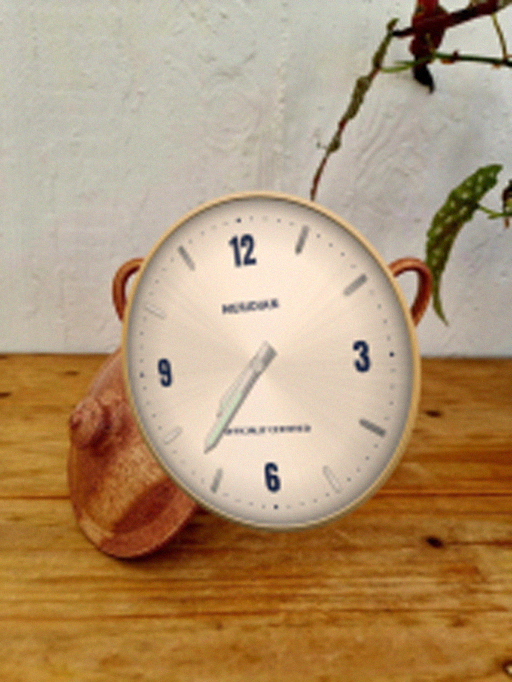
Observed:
{"hour": 7, "minute": 37}
